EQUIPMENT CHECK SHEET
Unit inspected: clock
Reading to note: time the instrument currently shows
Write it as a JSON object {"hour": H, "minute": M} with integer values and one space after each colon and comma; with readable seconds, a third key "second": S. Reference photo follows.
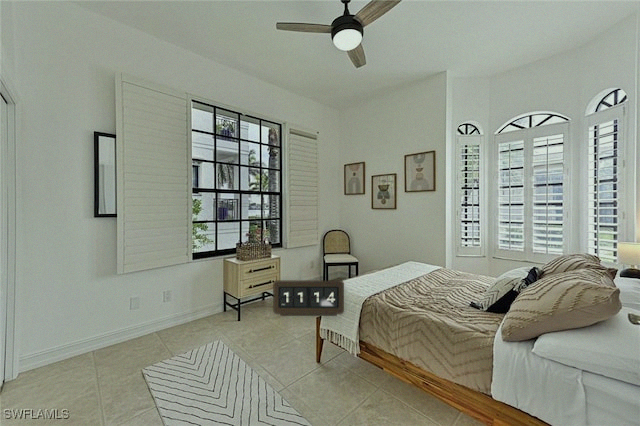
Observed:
{"hour": 11, "minute": 14}
